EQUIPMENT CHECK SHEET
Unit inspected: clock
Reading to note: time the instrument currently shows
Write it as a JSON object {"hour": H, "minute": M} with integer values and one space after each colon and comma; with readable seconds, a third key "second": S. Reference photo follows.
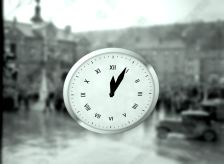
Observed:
{"hour": 12, "minute": 4}
